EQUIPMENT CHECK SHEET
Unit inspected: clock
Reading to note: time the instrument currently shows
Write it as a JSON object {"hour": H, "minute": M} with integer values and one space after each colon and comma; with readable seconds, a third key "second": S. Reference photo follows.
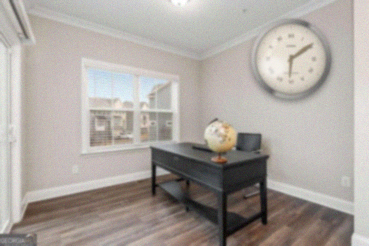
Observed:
{"hour": 6, "minute": 9}
